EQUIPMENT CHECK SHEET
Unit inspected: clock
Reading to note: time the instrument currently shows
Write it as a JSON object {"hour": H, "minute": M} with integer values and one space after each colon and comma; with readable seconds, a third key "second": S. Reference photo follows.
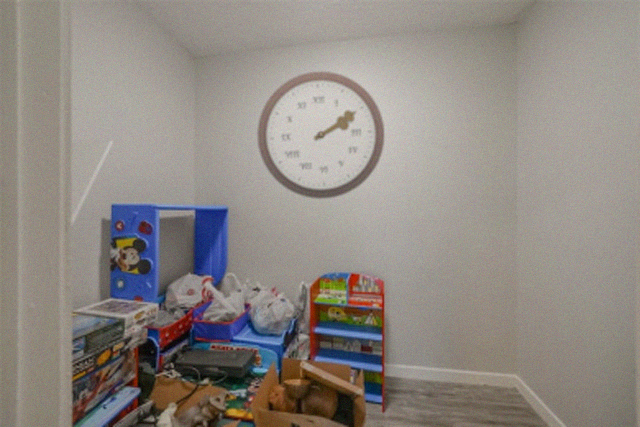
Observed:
{"hour": 2, "minute": 10}
